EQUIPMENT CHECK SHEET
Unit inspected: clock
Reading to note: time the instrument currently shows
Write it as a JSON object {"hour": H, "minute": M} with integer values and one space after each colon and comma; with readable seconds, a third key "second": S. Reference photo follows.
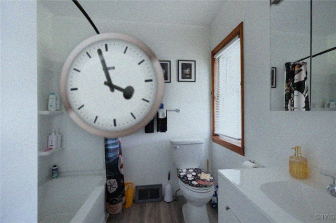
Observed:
{"hour": 3, "minute": 58}
